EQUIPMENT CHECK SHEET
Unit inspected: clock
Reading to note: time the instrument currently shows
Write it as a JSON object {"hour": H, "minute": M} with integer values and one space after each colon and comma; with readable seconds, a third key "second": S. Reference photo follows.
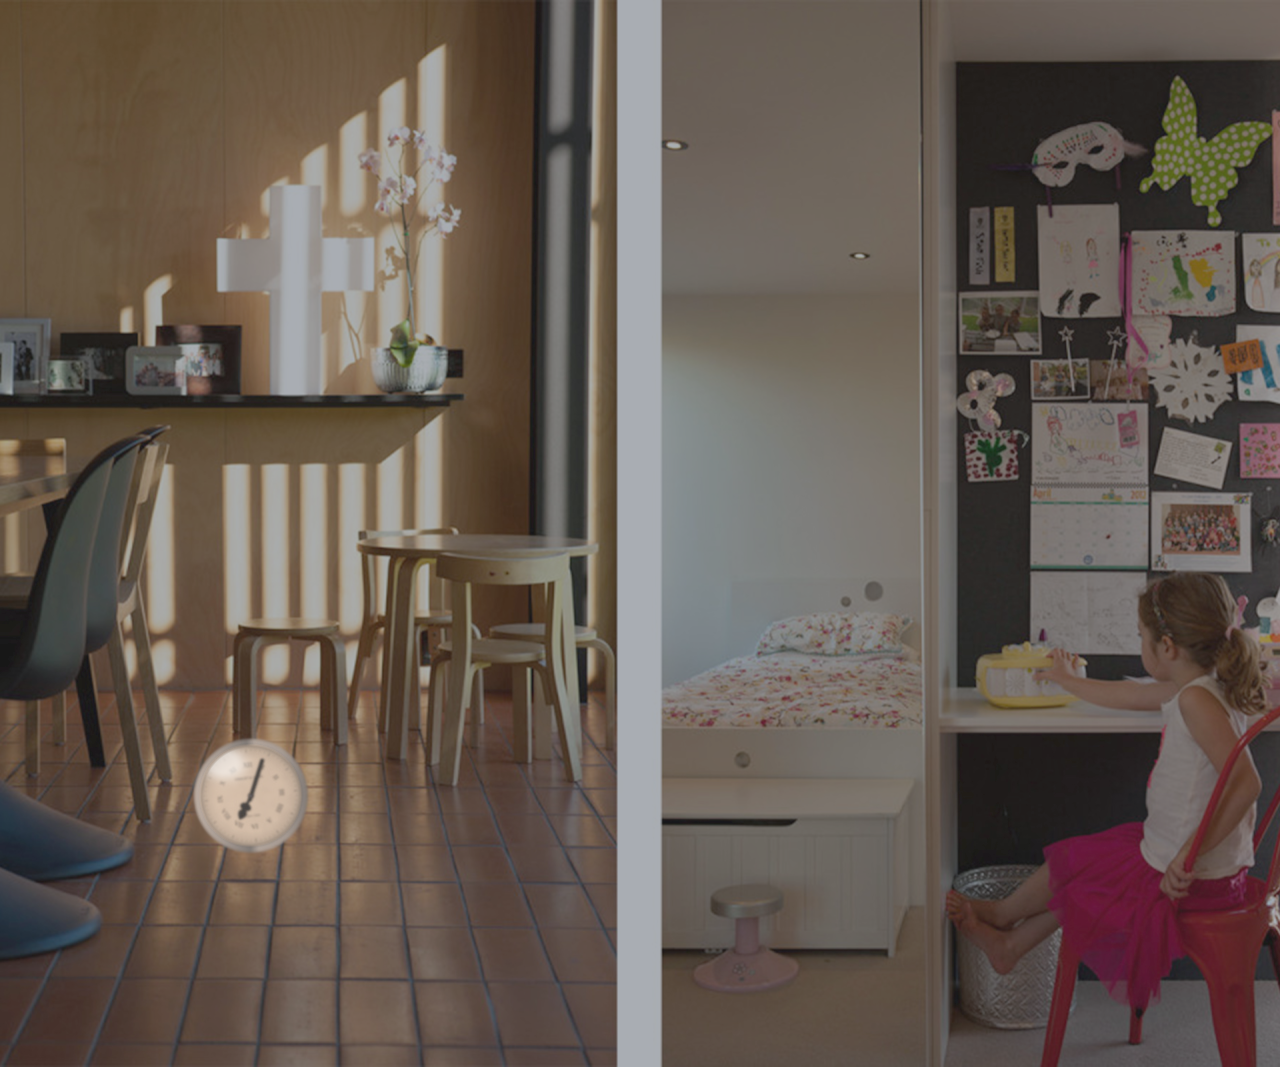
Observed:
{"hour": 7, "minute": 4}
